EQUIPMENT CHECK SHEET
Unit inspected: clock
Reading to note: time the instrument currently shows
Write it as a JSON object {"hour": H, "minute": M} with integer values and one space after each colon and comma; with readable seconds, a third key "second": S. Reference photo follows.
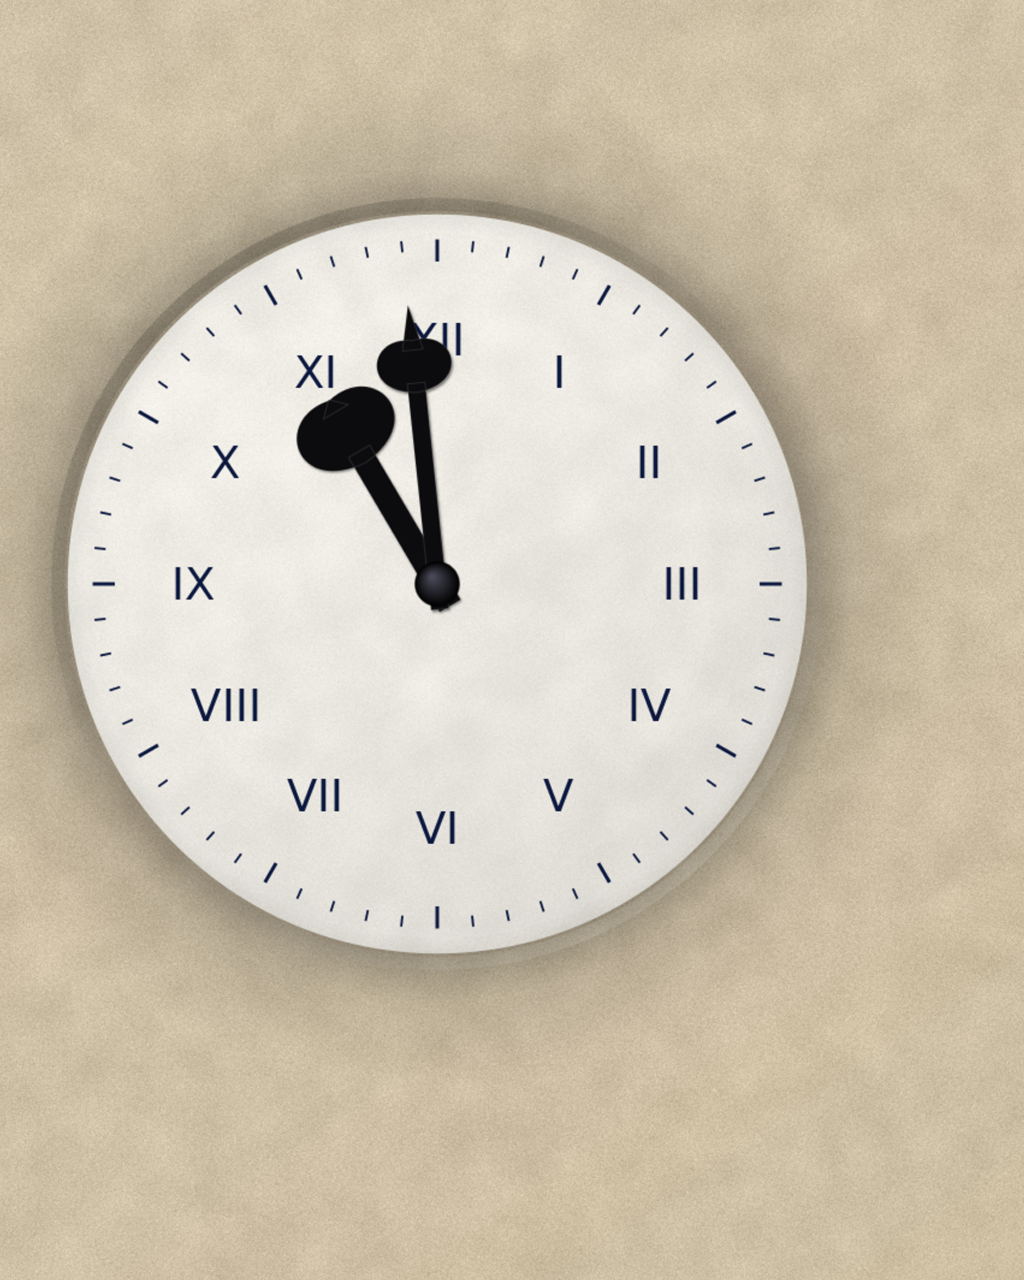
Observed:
{"hour": 10, "minute": 59}
